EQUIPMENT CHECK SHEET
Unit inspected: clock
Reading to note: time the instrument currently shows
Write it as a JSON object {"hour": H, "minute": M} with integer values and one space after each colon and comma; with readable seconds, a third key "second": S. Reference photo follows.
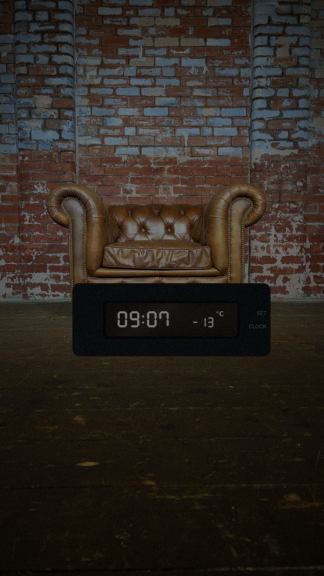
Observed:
{"hour": 9, "minute": 7}
